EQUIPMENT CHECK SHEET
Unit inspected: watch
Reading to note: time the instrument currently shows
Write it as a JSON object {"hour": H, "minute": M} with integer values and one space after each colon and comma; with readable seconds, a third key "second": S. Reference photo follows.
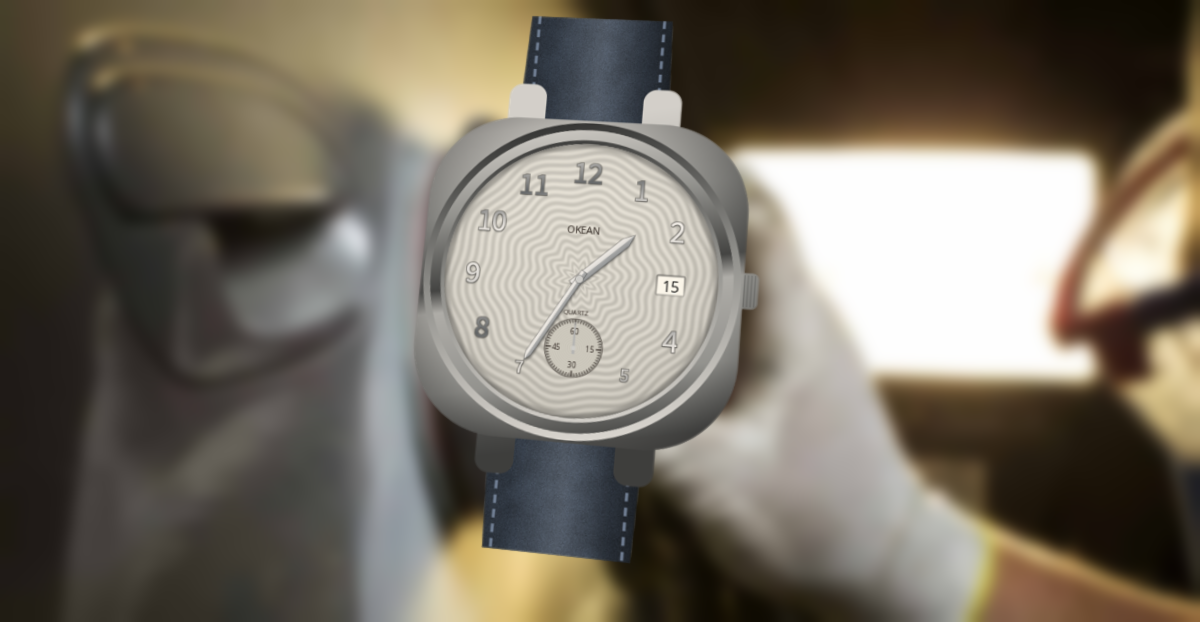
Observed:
{"hour": 1, "minute": 35}
